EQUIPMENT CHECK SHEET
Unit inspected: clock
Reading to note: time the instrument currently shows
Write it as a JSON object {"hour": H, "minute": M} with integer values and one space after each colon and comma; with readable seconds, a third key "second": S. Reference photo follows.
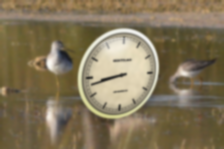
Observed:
{"hour": 8, "minute": 43}
